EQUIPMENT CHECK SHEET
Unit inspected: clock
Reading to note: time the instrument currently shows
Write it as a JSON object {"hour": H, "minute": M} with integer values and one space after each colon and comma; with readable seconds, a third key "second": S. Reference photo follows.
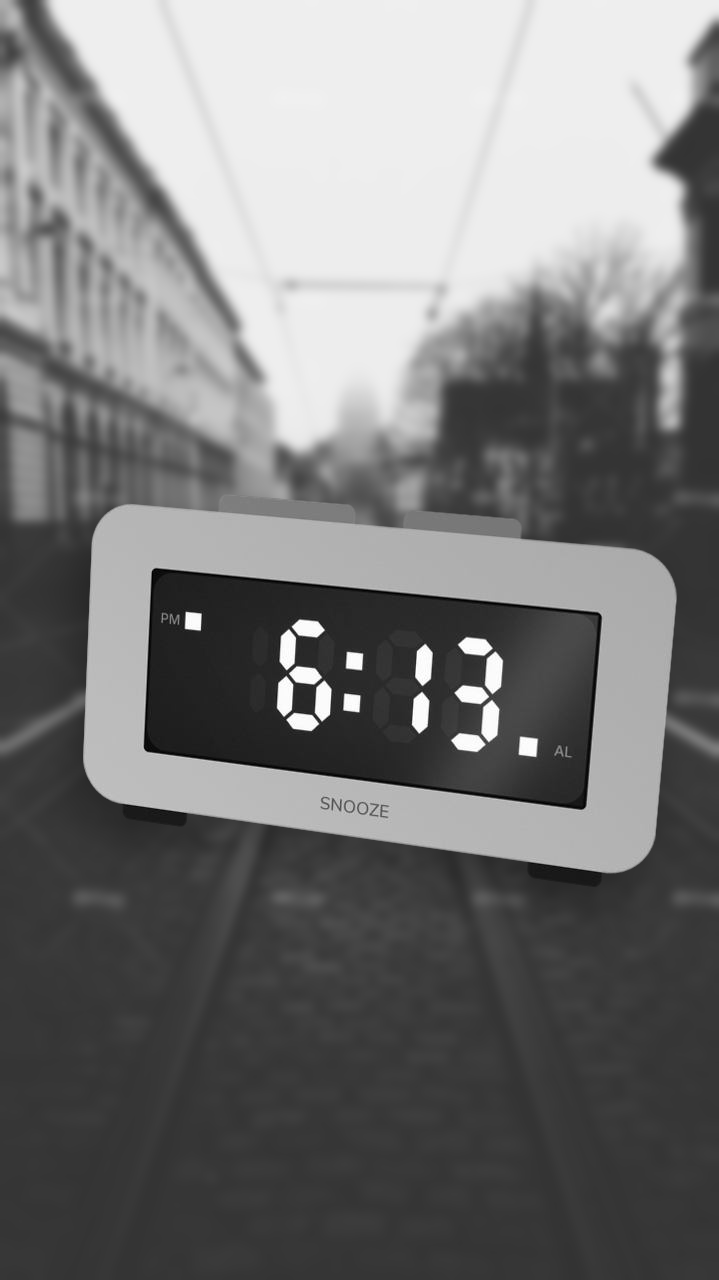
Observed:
{"hour": 6, "minute": 13}
